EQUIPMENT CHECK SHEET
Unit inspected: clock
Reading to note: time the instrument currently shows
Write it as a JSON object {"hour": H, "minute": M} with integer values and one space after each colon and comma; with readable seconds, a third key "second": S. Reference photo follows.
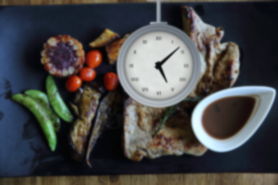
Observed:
{"hour": 5, "minute": 8}
